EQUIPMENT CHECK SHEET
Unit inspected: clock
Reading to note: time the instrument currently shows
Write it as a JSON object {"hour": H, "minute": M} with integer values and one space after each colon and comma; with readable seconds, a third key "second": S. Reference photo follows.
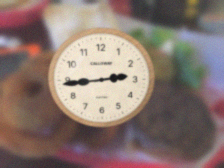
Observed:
{"hour": 2, "minute": 44}
